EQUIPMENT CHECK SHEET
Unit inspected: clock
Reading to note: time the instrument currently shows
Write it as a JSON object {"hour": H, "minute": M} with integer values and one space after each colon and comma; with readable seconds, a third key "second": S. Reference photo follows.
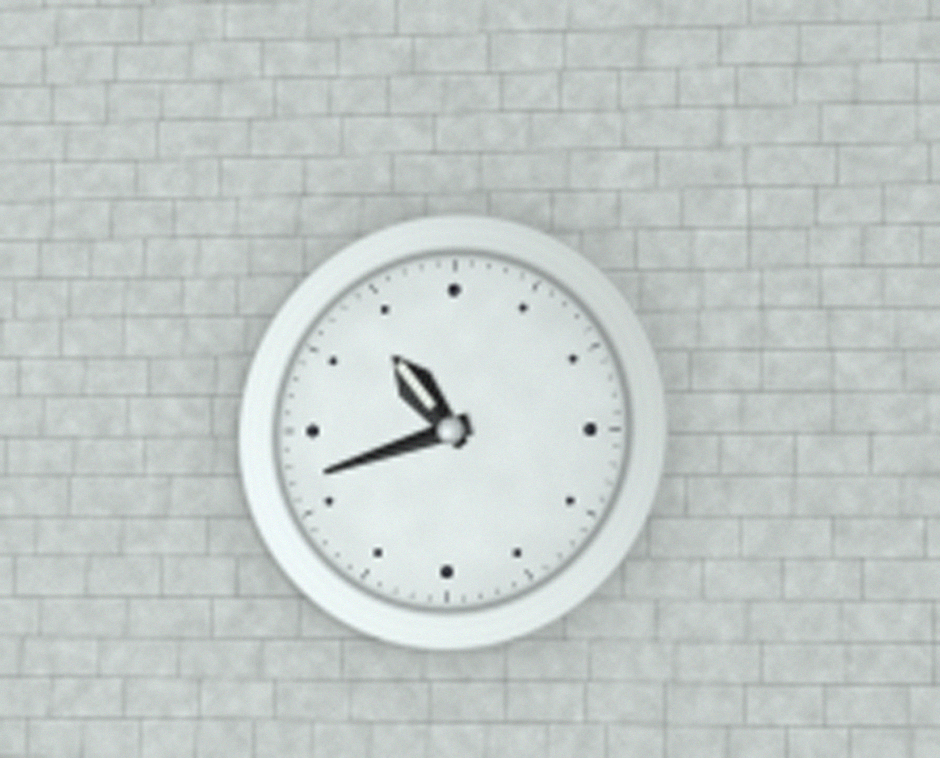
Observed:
{"hour": 10, "minute": 42}
